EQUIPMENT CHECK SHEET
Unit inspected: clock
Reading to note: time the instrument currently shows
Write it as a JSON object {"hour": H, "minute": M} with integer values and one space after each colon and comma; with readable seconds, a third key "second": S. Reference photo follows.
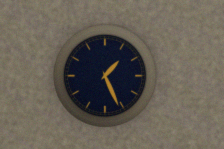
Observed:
{"hour": 1, "minute": 26}
